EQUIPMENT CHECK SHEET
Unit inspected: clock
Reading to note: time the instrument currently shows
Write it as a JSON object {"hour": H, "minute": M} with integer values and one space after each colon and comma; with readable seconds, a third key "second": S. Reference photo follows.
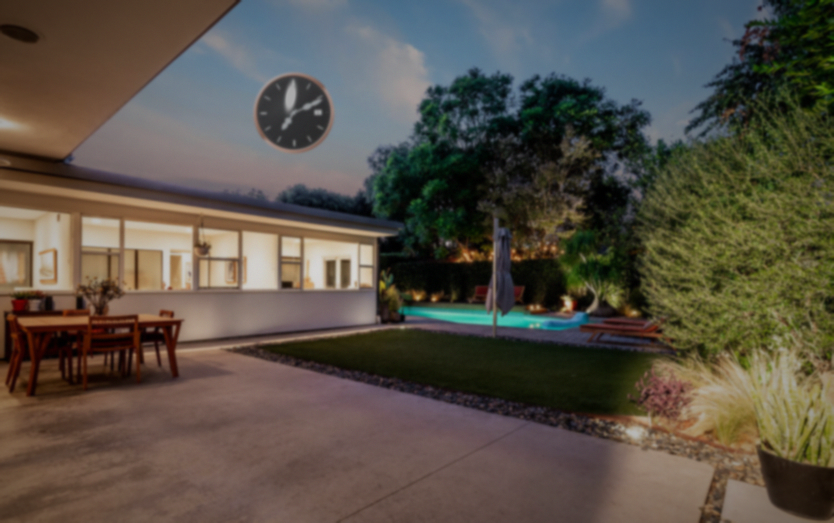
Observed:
{"hour": 7, "minute": 11}
